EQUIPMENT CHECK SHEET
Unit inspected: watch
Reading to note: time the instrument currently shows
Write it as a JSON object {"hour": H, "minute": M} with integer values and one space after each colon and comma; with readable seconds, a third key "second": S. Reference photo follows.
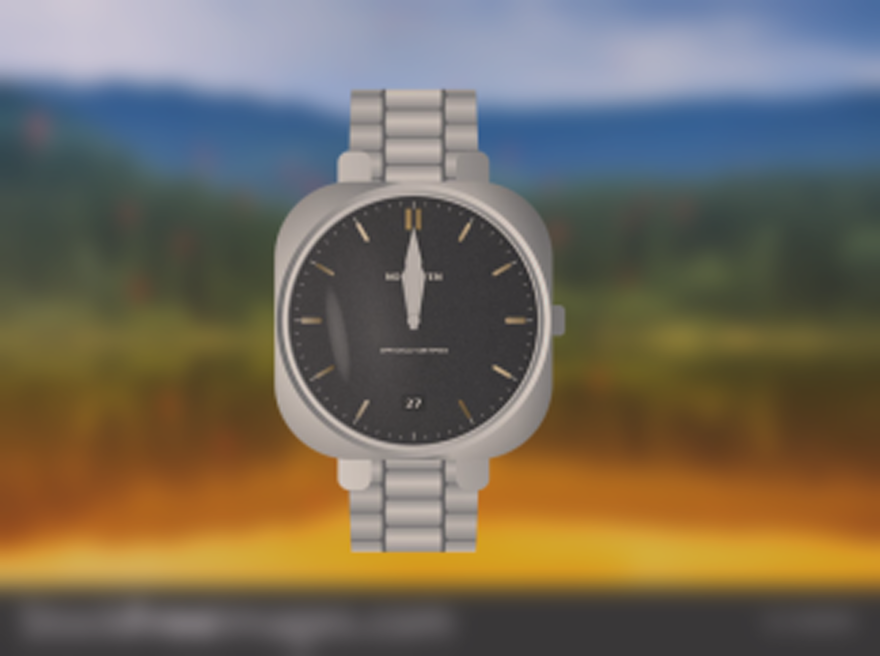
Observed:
{"hour": 12, "minute": 0}
